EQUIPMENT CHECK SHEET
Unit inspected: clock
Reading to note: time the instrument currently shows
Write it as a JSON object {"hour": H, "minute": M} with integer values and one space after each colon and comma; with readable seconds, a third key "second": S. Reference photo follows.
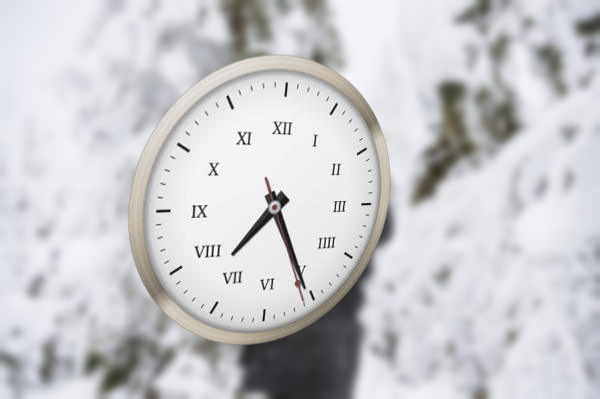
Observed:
{"hour": 7, "minute": 25, "second": 26}
